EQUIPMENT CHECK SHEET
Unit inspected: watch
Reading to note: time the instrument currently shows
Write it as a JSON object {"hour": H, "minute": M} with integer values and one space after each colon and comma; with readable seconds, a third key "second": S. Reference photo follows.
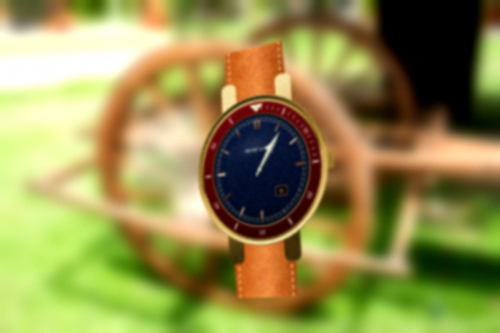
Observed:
{"hour": 1, "minute": 6}
